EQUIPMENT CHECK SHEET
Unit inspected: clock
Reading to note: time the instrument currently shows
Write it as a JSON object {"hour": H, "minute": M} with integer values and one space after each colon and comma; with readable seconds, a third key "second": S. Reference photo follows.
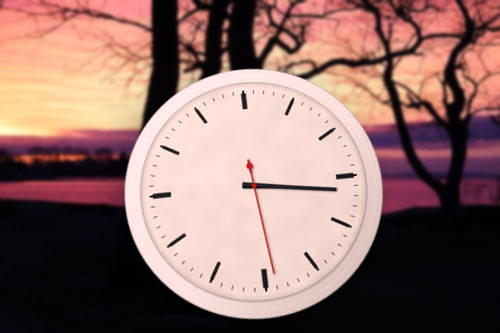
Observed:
{"hour": 3, "minute": 16, "second": 29}
